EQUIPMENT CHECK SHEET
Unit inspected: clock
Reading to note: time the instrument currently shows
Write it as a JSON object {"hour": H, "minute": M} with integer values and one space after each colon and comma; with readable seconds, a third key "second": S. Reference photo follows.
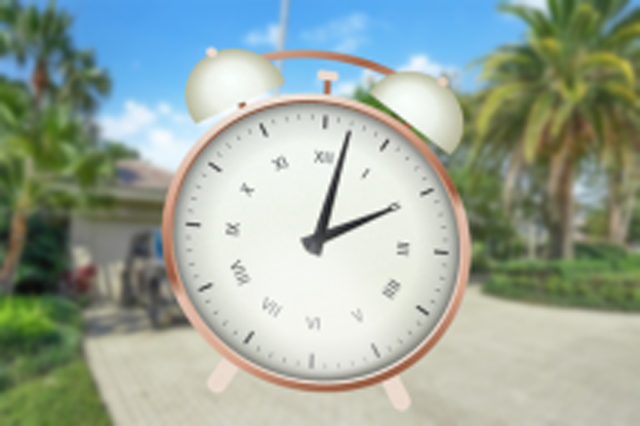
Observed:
{"hour": 2, "minute": 2}
